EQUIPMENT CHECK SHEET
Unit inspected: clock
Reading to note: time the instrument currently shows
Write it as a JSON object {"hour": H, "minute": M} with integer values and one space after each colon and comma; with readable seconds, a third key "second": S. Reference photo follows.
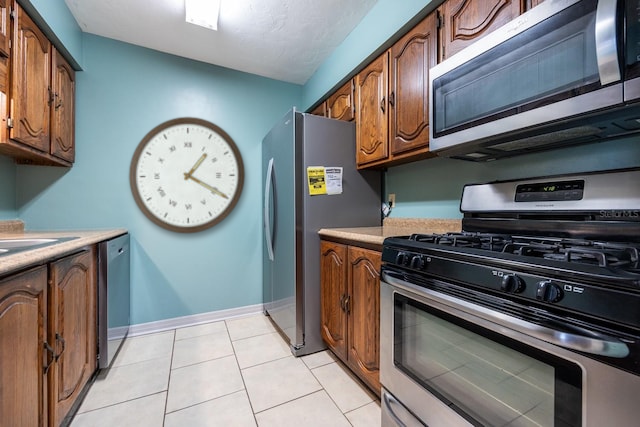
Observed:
{"hour": 1, "minute": 20}
